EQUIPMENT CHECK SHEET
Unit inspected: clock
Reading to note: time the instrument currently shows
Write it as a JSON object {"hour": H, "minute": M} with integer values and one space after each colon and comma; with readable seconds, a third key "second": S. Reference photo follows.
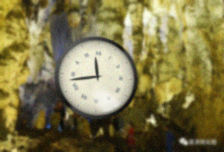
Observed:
{"hour": 11, "minute": 43}
